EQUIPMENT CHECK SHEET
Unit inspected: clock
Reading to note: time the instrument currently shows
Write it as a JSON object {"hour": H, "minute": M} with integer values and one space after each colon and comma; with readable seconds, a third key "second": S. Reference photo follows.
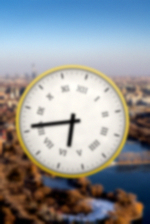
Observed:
{"hour": 5, "minute": 41}
